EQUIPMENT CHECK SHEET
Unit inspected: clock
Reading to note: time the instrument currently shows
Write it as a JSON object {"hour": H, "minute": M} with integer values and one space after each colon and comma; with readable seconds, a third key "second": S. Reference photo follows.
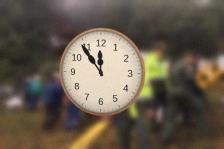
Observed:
{"hour": 11, "minute": 54}
